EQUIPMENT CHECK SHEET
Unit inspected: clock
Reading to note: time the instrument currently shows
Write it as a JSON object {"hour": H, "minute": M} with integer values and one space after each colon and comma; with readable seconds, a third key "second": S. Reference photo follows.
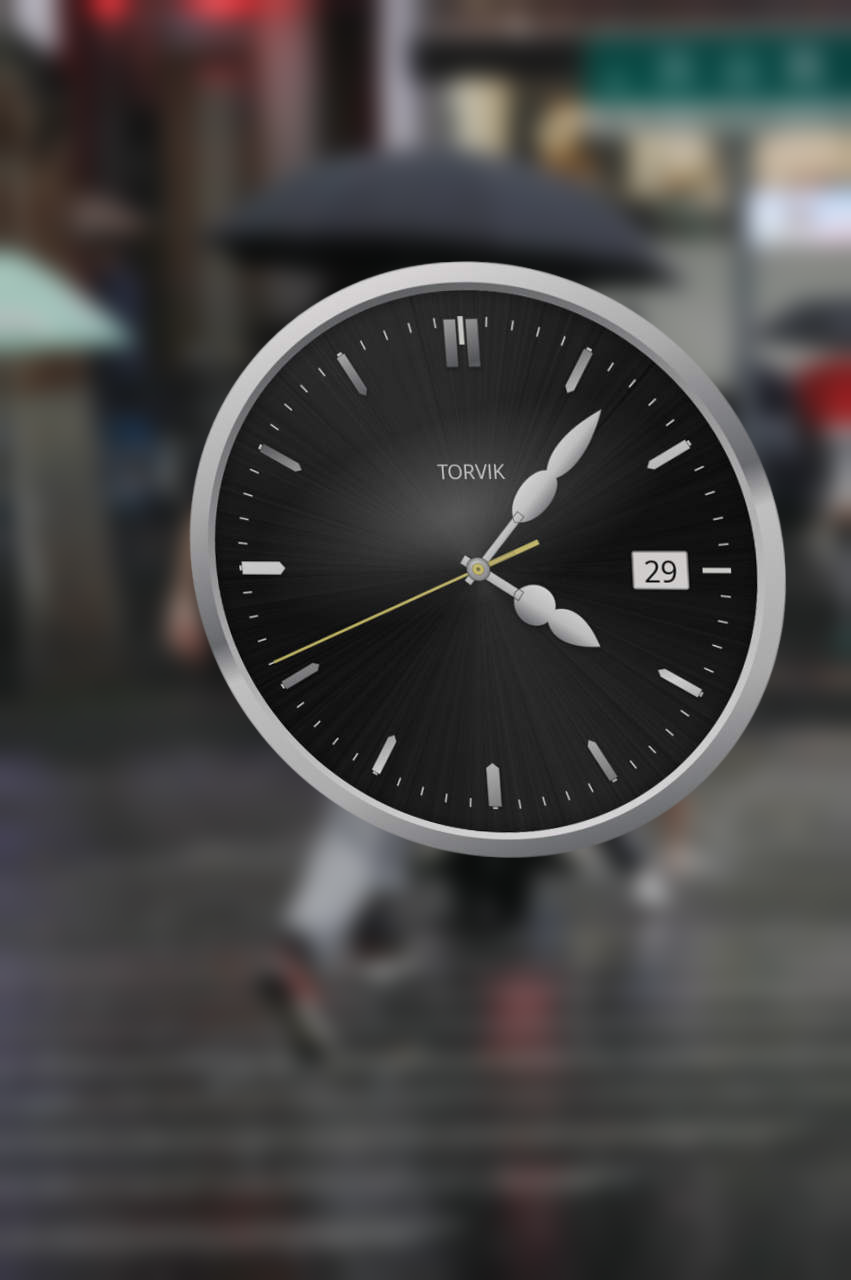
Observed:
{"hour": 4, "minute": 6, "second": 41}
